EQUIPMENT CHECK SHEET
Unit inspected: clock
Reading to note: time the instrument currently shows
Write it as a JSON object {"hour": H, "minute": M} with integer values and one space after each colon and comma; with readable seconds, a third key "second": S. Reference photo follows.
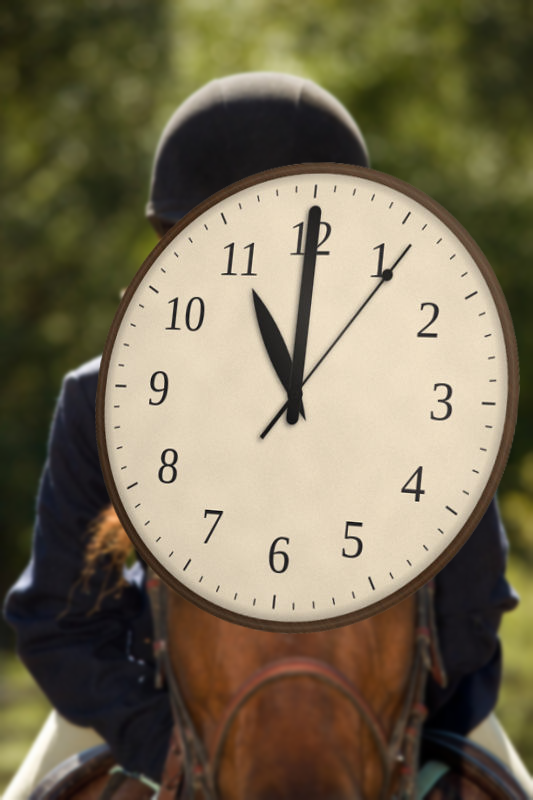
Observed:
{"hour": 11, "minute": 0, "second": 6}
